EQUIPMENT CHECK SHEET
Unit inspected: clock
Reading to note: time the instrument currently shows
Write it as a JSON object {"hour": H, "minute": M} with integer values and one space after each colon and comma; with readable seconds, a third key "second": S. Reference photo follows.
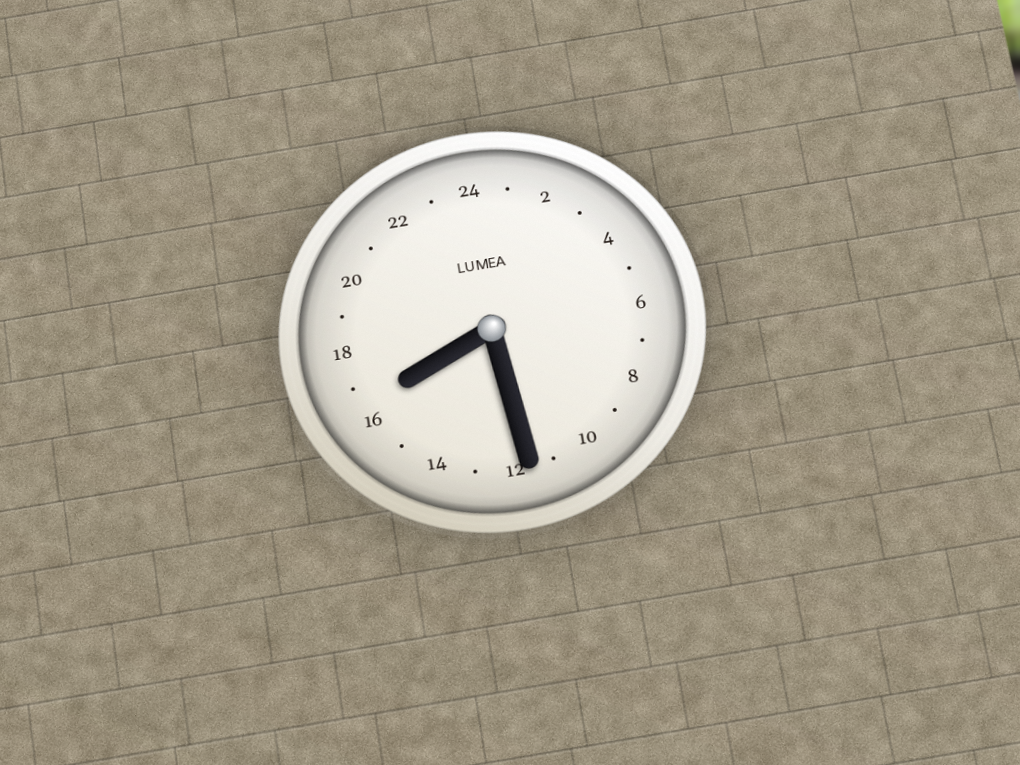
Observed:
{"hour": 16, "minute": 29}
